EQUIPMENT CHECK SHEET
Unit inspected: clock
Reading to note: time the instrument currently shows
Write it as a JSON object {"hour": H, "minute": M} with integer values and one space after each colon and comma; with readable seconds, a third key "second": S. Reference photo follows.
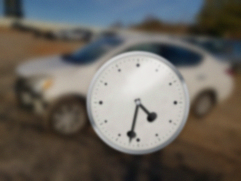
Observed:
{"hour": 4, "minute": 32}
